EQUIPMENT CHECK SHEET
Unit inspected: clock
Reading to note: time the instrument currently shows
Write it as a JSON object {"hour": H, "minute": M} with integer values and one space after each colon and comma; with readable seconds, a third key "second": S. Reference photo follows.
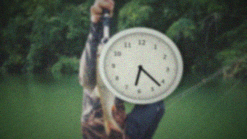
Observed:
{"hour": 6, "minute": 22}
